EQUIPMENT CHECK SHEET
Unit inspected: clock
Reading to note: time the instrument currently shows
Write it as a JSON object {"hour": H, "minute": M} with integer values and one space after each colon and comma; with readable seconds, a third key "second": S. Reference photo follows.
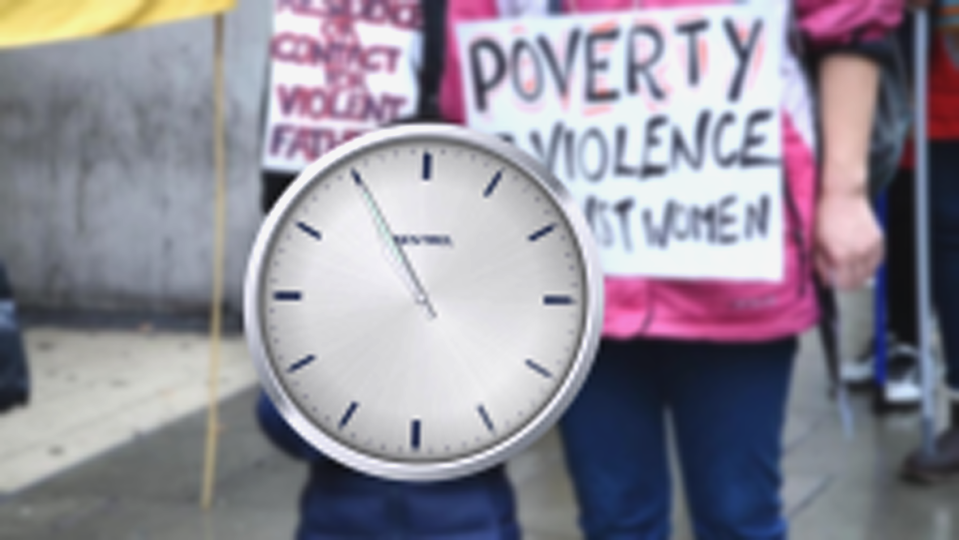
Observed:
{"hour": 10, "minute": 55}
